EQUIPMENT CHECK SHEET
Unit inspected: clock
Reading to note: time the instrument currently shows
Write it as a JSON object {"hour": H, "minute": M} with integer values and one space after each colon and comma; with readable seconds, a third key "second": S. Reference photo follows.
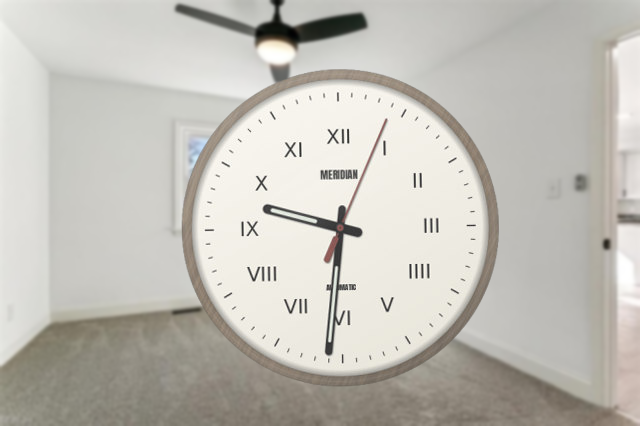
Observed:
{"hour": 9, "minute": 31, "second": 4}
